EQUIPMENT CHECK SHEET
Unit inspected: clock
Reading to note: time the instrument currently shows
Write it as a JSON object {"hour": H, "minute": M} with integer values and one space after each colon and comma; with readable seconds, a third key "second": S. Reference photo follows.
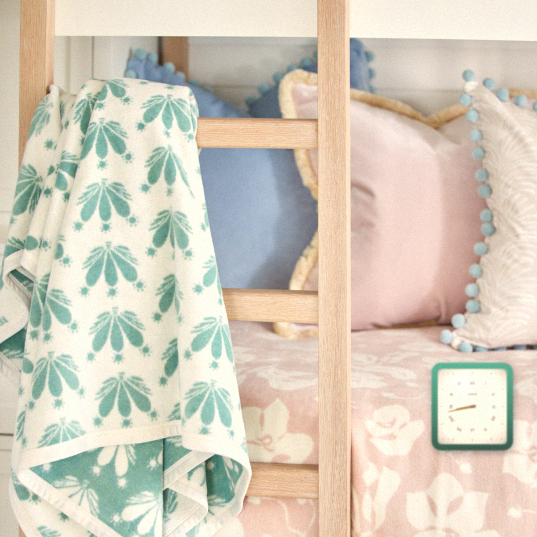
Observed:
{"hour": 8, "minute": 43}
